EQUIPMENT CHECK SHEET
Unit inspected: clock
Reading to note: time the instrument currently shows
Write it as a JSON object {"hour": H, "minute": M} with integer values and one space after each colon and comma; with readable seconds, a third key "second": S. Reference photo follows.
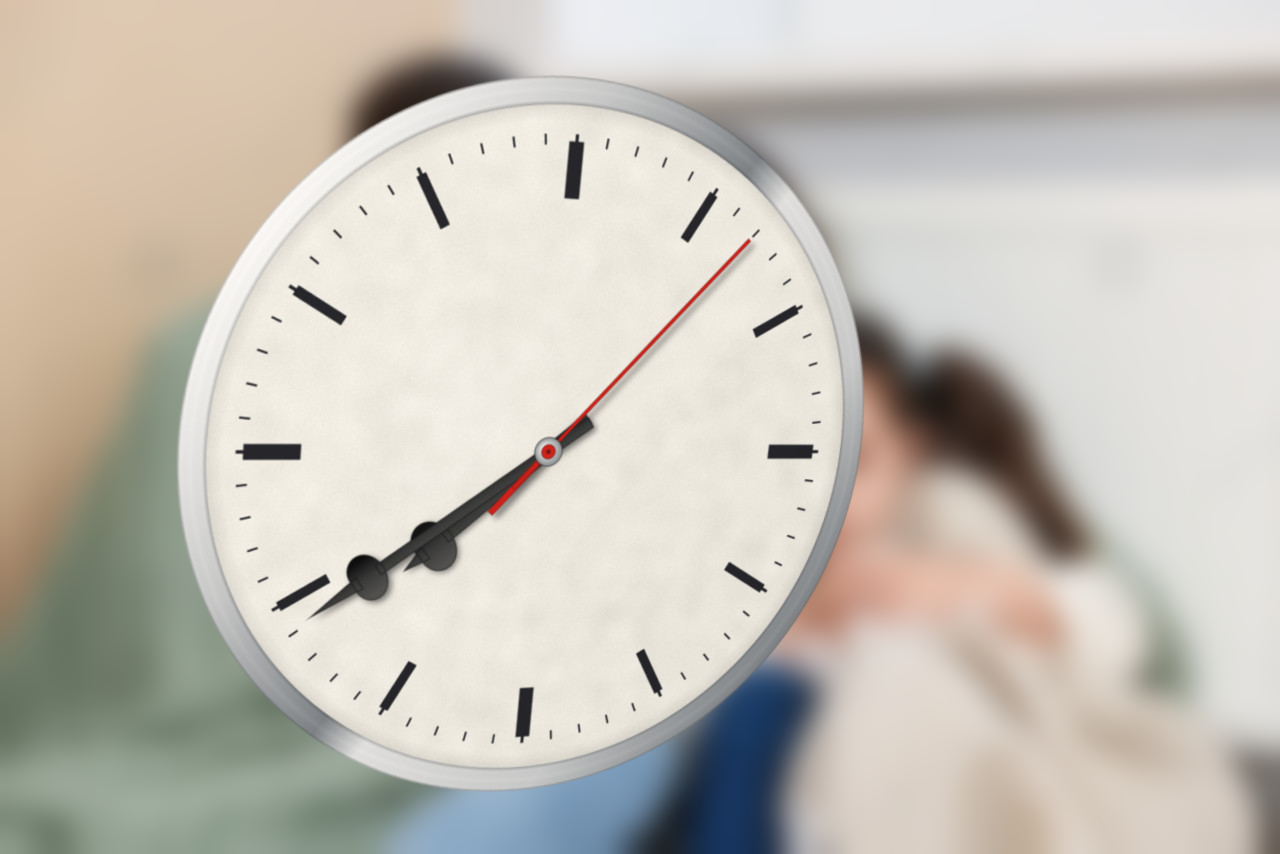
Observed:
{"hour": 7, "minute": 39, "second": 7}
